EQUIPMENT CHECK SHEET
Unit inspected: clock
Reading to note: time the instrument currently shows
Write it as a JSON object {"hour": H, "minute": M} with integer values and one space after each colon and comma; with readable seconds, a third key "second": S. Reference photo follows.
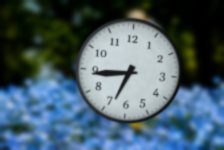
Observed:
{"hour": 6, "minute": 44}
